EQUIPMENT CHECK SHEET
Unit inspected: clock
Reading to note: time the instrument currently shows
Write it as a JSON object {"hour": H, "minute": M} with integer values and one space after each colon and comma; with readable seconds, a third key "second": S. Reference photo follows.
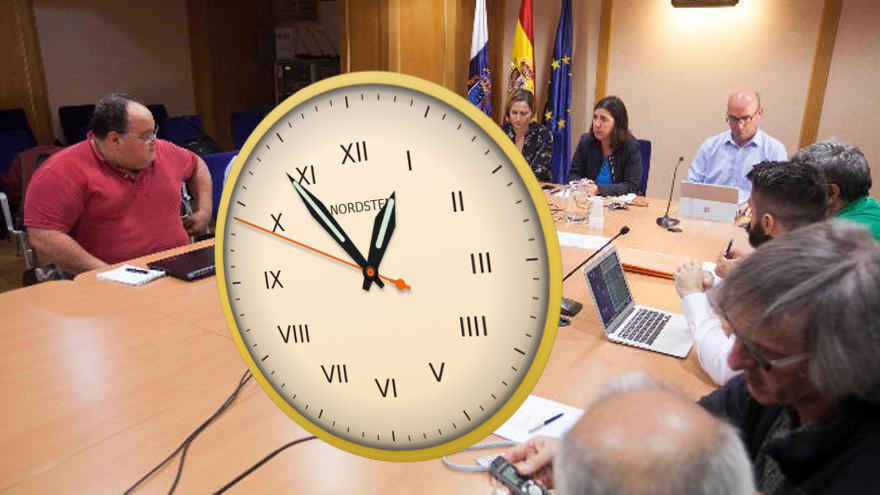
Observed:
{"hour": 12, "minute": 53, "second": 49}
